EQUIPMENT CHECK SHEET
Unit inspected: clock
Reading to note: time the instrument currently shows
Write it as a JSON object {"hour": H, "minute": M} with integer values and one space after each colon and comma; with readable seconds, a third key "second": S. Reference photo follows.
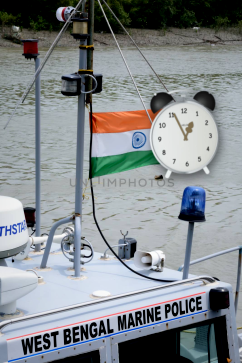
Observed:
{"hour": 12, "minute": 56}
